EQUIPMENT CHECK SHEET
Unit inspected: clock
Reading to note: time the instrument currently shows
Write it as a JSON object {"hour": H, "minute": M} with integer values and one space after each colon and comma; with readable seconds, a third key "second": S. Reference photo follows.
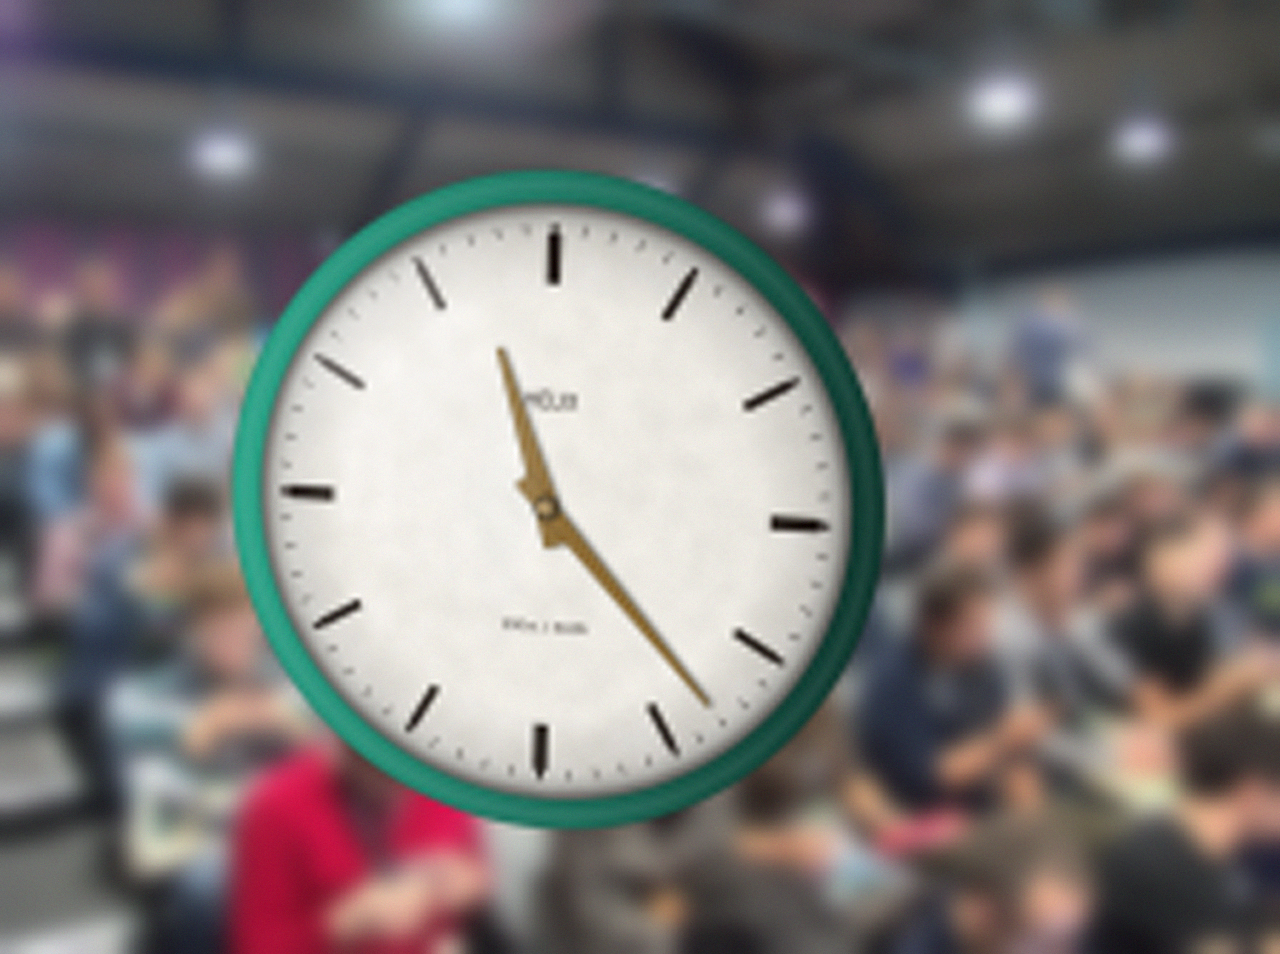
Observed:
{"hour": 11, "minute": 23}
